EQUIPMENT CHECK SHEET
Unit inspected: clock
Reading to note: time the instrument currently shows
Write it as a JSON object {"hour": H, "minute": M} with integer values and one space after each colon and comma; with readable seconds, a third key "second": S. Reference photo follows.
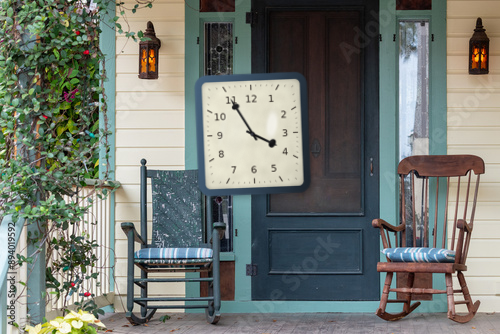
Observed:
{"hour": 3, "minute": 55}
